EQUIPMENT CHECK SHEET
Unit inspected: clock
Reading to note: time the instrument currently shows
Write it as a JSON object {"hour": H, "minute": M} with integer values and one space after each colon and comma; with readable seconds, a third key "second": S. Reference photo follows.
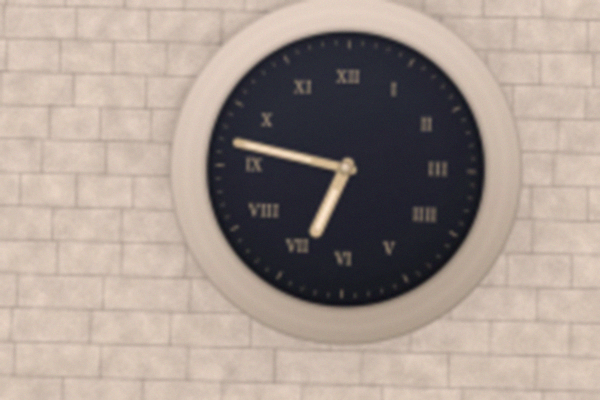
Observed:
{"hour": 6, "minute": 47}
